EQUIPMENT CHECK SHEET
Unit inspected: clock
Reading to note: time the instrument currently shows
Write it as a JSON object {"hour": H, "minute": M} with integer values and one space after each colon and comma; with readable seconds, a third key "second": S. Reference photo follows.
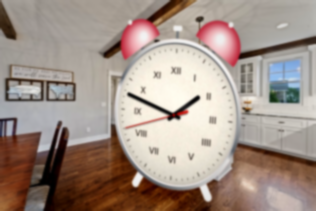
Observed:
{"hour": 1, "minute": 47, "second": 42}
